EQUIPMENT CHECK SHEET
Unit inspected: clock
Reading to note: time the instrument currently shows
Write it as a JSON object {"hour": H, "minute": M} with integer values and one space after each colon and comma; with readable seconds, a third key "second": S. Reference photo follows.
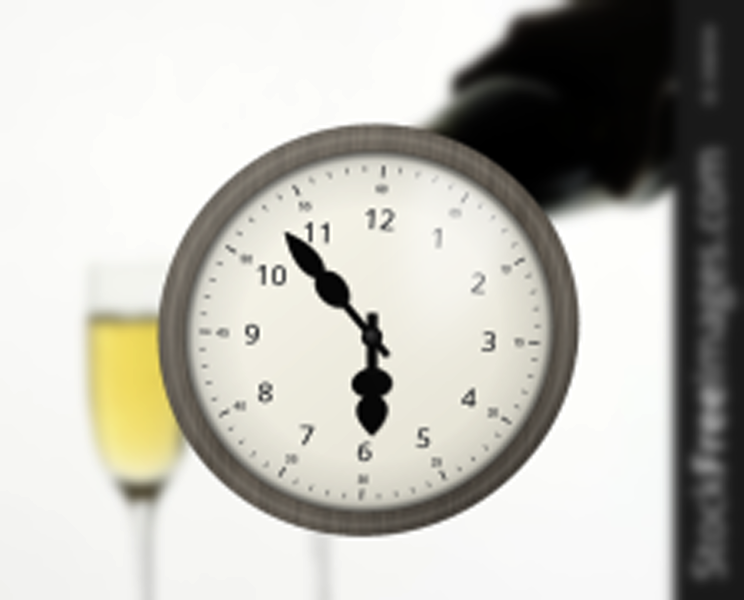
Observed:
{"hour": 5, "minute": 53}
